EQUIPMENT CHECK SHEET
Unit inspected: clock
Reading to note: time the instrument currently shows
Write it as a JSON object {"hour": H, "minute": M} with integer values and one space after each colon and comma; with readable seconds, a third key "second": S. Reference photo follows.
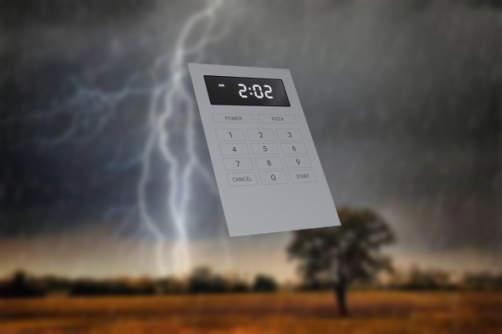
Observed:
{"hour": 2, "minute": 2}
